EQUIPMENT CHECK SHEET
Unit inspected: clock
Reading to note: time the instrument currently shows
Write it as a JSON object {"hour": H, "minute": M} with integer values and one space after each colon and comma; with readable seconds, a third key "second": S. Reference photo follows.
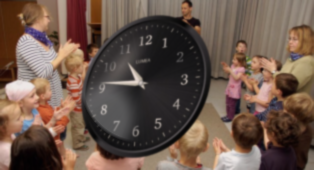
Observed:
{"hour": 10, "minute": 46}
